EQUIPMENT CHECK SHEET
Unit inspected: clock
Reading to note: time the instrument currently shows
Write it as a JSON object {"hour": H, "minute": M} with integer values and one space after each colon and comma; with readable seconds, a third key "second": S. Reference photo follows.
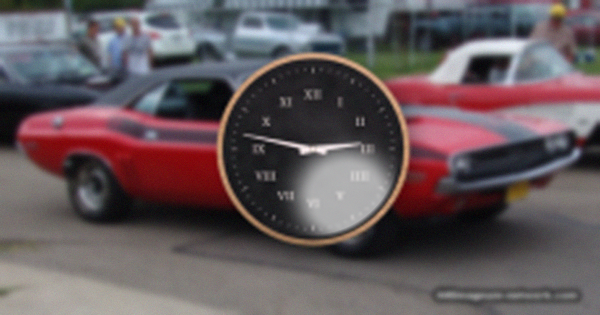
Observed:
{"hour": 2, "minute": 47}
